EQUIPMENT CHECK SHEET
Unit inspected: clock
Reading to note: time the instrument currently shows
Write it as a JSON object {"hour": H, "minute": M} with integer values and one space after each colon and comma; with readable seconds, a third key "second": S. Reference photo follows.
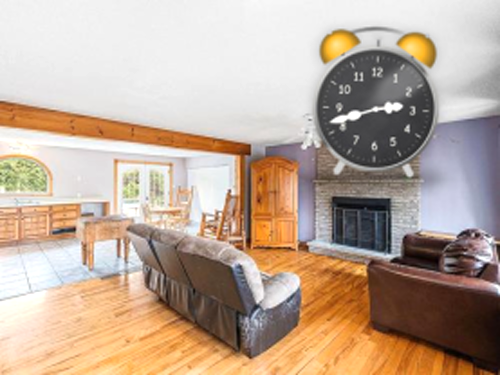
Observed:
{"hour": 2, "minute": 42}
